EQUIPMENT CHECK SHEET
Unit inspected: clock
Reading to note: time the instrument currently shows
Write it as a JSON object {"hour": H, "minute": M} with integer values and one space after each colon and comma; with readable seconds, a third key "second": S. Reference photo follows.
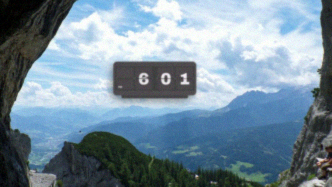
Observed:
{"hour": 6, "minute": 1}
